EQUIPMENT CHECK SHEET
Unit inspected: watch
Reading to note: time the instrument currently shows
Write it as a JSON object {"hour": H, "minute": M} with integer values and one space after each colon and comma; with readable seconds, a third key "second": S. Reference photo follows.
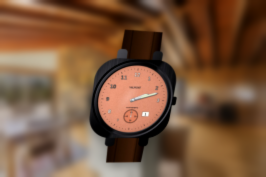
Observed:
{"hour": 2, "minute": 12}
